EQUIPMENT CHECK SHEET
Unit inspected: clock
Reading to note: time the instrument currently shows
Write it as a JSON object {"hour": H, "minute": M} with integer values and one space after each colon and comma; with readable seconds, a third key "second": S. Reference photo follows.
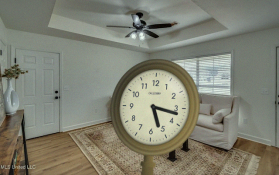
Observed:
{"hour": 5, "minute": 17}
